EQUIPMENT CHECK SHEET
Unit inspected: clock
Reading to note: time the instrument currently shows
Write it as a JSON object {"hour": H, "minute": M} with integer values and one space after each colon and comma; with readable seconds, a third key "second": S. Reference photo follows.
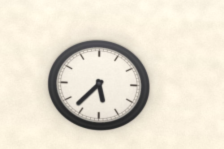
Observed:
{"hour": 5, "minute": 37}
